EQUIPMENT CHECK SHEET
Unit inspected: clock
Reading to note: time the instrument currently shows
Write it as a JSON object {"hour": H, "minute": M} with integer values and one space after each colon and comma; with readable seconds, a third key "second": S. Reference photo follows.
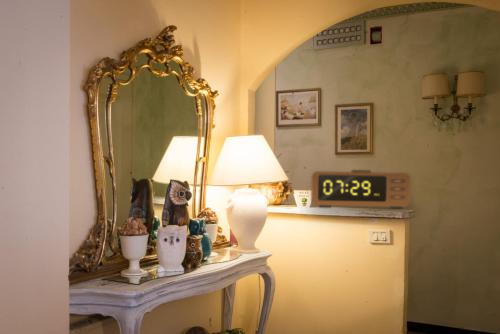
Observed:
{"hour": 7, "minute": 29}
